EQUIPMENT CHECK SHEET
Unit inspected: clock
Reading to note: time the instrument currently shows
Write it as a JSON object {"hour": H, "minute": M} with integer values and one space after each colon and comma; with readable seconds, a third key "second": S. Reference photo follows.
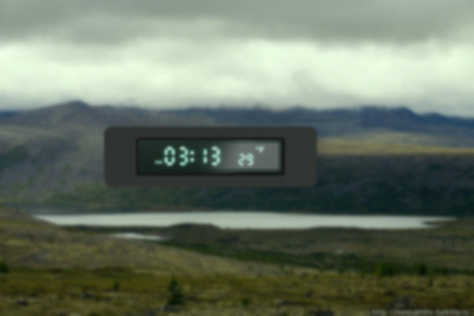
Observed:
{"hour": 3, "minute": 13}
